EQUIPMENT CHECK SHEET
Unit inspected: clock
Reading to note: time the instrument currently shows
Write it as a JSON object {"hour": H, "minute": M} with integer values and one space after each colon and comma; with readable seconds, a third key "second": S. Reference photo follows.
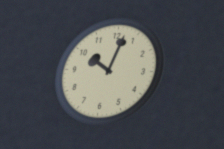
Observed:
{"hour": 10, "minute": 2}
